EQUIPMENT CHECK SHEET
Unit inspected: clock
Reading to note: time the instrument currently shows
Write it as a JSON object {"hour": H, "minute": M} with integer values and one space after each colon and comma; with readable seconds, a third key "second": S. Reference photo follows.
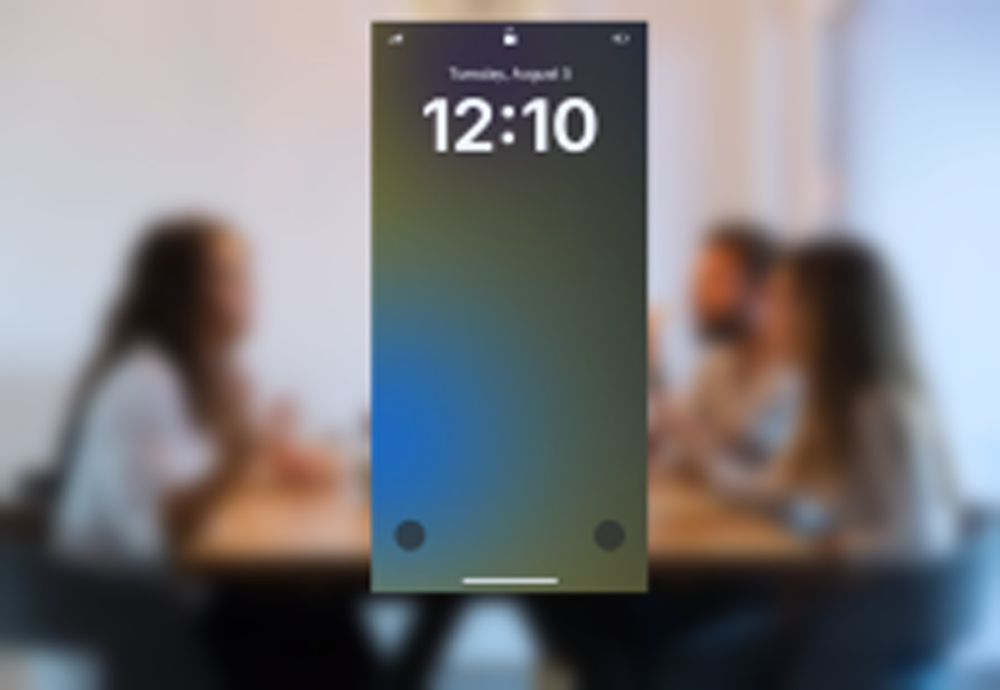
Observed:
{"hour": 12, "minute": 10}
